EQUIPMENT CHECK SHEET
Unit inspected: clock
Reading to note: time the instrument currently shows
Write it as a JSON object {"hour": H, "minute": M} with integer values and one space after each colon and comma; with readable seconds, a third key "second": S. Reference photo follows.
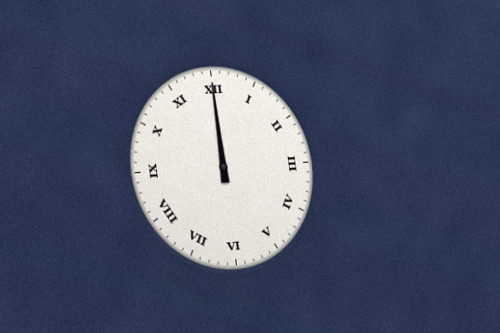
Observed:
{"hour": 12, "minute": 0}
